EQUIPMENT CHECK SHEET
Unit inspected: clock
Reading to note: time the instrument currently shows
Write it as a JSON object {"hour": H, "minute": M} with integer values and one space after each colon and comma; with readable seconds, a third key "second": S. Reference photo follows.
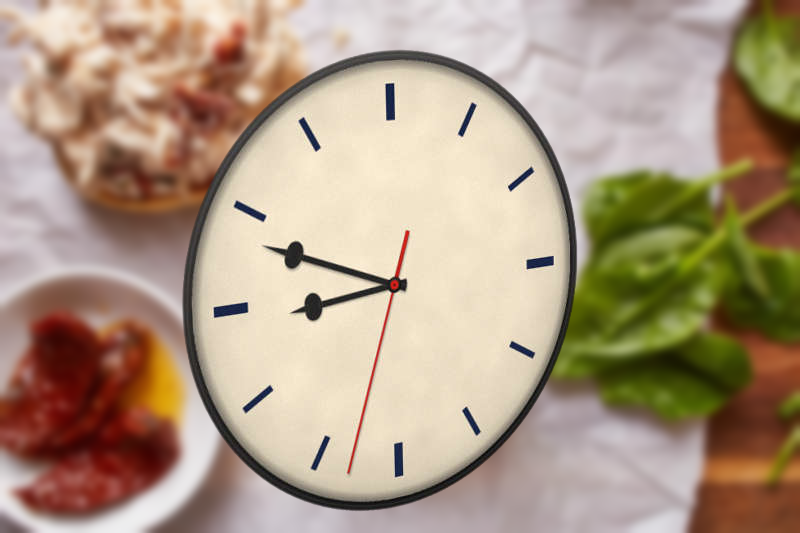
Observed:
{"hour": 8, "minute": 48, "second": 33}
